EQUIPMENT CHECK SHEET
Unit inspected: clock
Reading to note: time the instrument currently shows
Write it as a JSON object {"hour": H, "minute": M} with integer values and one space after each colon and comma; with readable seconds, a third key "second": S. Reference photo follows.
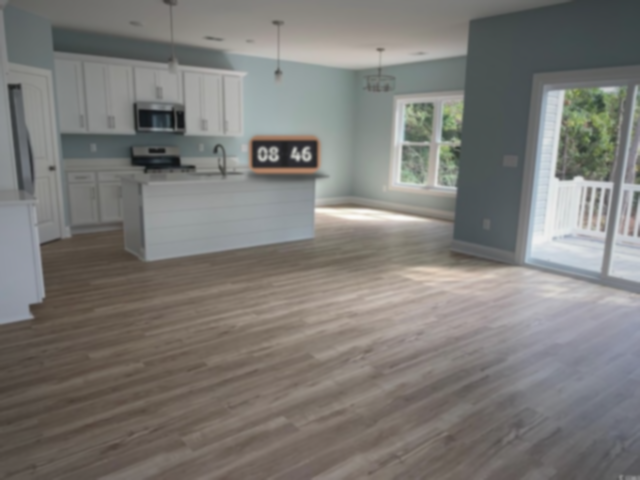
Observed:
{"hour": 8, "minute": 46}
